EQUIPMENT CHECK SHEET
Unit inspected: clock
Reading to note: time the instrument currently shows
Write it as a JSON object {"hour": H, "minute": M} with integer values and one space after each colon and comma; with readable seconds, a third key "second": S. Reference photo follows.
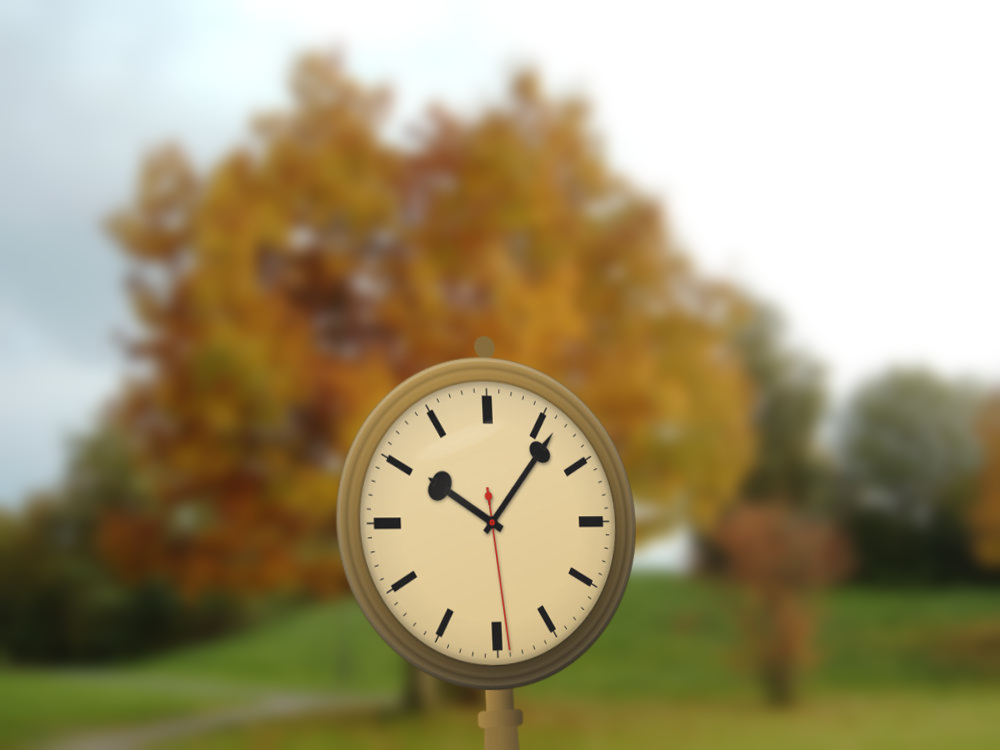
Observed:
{"hour": 10, "minute": 6, "second": 29}
